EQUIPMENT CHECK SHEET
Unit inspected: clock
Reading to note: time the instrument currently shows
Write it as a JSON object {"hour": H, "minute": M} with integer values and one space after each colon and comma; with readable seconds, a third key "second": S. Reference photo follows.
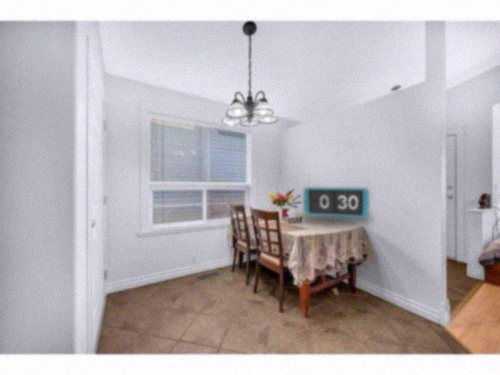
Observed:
{"hour": 0, "minute": 30}
